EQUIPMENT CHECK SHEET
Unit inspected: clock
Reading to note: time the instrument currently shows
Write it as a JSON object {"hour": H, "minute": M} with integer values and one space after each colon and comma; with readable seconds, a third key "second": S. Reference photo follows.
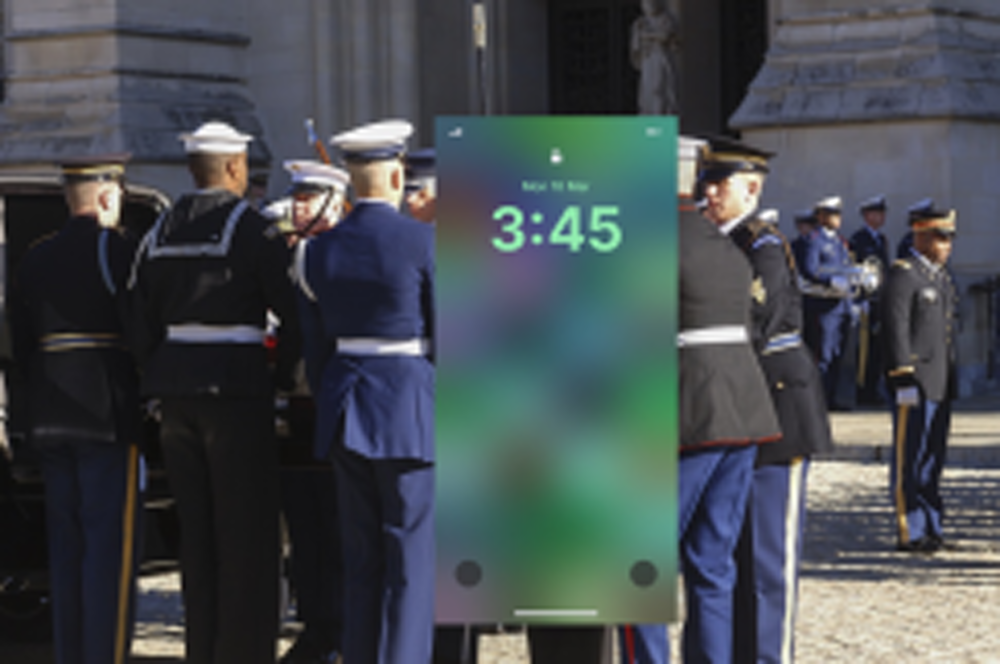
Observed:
{"hour": 3, "minute": 45}
